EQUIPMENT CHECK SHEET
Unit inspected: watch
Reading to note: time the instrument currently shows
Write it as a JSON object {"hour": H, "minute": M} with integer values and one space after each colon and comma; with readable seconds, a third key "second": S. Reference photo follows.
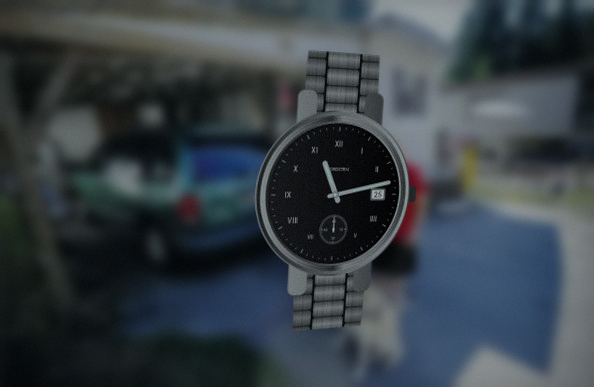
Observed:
{"hour": 11, "minute": 13}
